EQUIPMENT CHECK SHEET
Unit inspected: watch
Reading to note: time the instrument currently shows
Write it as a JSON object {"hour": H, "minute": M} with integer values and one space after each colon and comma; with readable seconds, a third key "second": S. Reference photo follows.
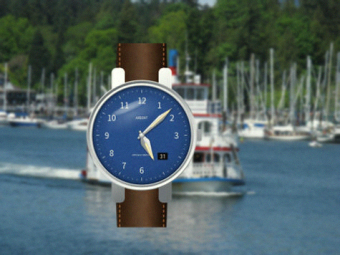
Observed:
{"hour": 5, "minute": 8}
